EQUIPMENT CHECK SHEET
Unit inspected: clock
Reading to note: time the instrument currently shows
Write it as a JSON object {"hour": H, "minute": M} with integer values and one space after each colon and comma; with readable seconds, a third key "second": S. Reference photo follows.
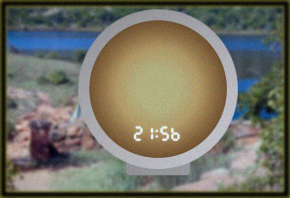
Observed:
{"hour": 21, "minute": 56}
